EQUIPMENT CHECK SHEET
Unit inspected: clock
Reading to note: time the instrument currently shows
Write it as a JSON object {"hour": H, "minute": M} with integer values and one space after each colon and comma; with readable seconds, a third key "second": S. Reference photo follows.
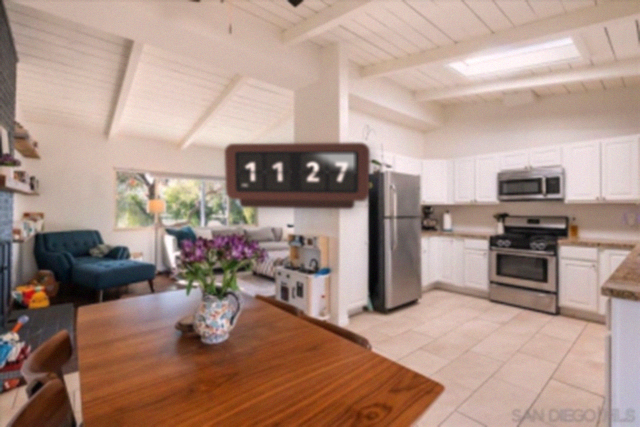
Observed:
{"hour": 11, "minute": 27}
